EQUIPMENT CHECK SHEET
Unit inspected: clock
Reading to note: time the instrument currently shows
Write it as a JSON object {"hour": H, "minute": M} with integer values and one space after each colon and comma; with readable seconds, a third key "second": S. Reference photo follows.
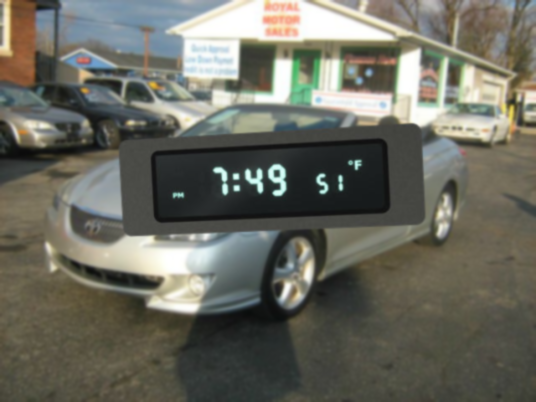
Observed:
{"hour": 7, "minute": 49}
